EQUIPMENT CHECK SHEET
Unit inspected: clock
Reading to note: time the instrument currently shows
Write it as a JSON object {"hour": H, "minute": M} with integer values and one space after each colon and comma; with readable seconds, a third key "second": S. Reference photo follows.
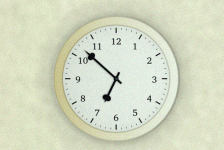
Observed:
{"hour": 6, "minute": 52}
